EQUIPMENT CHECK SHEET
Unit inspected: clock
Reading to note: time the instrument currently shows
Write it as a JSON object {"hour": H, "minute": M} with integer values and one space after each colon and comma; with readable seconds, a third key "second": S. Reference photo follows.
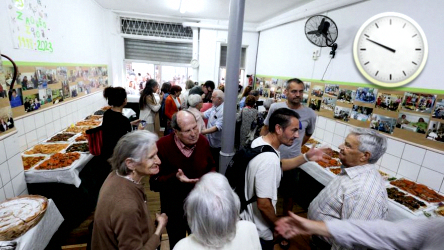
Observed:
{"hour": 9, "minute": 49}
